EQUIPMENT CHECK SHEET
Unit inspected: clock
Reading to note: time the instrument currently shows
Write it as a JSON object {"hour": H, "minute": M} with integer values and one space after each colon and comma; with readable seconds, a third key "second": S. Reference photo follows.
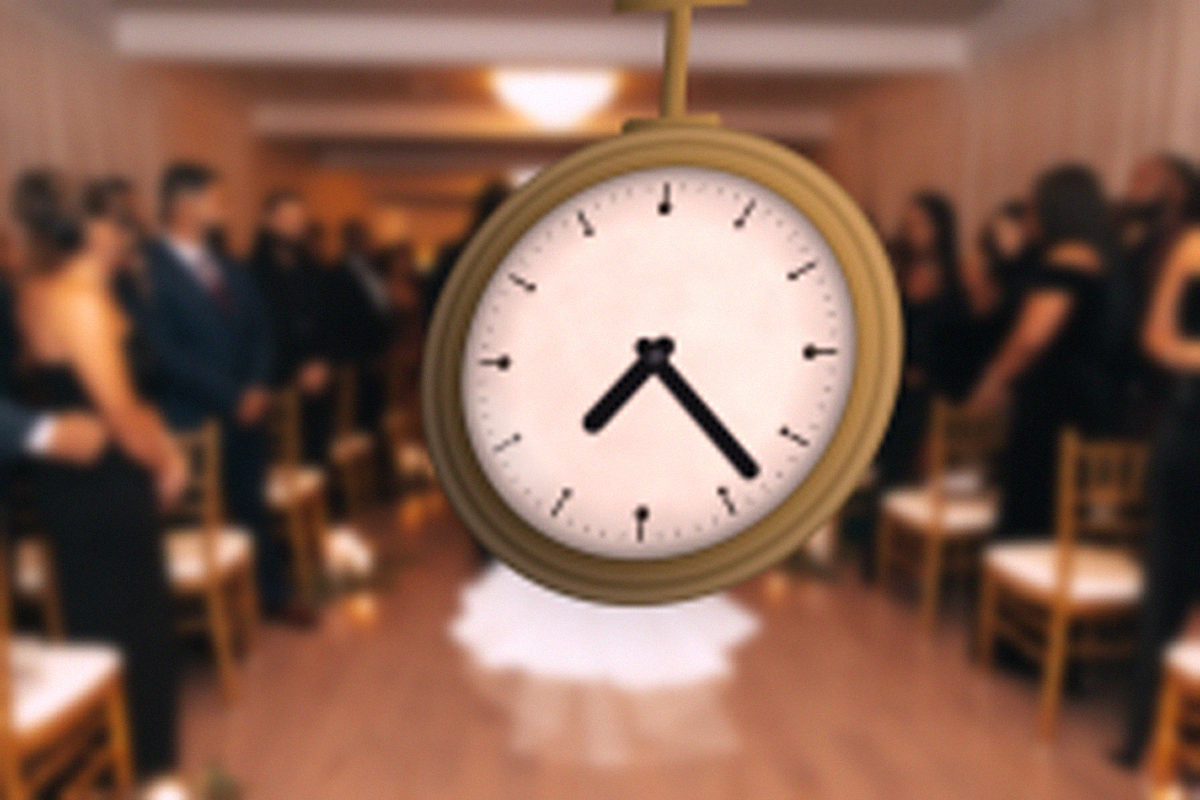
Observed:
{"hour": 7, "minute": 23}
